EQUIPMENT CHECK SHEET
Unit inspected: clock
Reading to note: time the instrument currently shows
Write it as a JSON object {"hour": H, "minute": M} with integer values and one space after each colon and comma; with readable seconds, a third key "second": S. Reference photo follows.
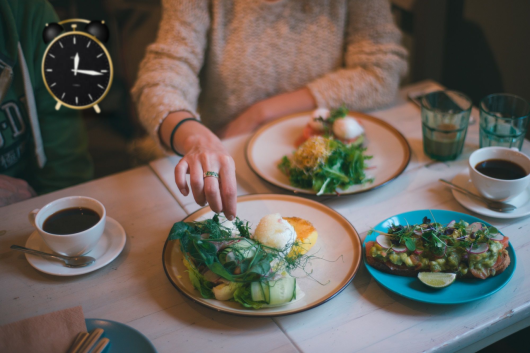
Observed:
{"hour": 12, "minute": 16}
